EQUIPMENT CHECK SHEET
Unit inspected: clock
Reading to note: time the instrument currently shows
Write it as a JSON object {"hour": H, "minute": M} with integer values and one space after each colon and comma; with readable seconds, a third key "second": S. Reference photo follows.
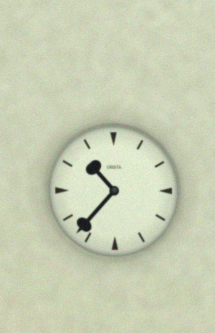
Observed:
{"hour": 10, "minute": 37}
